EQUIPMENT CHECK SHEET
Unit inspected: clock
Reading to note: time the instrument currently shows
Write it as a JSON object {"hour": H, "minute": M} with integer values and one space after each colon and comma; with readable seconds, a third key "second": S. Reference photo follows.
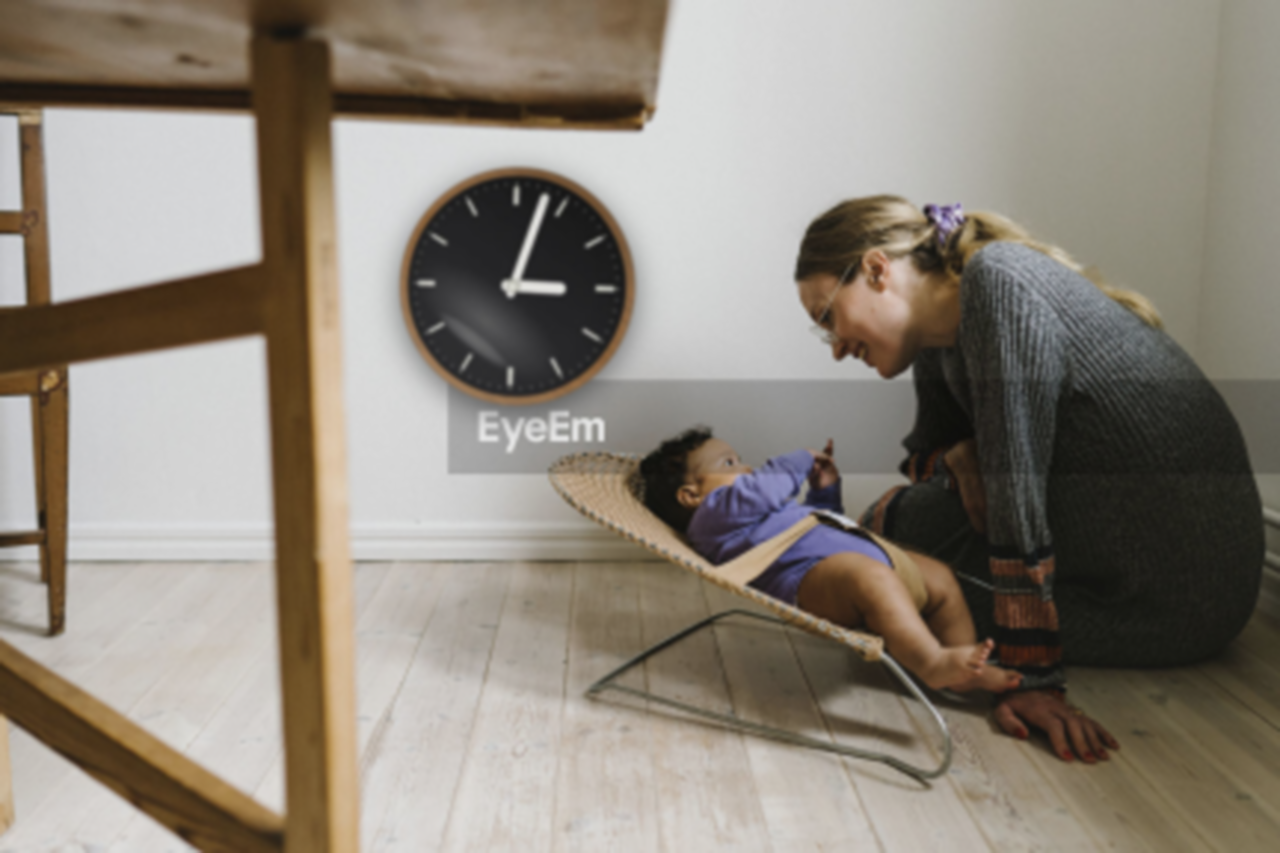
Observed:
{"hour": 3, "minute": 3}
